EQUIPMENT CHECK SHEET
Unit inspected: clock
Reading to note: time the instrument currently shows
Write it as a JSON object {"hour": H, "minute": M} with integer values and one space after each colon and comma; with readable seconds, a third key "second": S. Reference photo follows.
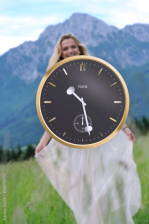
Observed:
{"hour": 10, "minute": 28}
